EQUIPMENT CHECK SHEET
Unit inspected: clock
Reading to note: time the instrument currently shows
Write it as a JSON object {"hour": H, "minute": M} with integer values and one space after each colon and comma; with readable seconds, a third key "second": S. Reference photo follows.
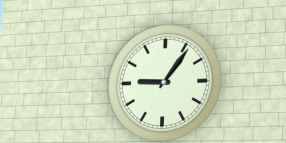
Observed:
{"hour": 9, "minute": 6}
